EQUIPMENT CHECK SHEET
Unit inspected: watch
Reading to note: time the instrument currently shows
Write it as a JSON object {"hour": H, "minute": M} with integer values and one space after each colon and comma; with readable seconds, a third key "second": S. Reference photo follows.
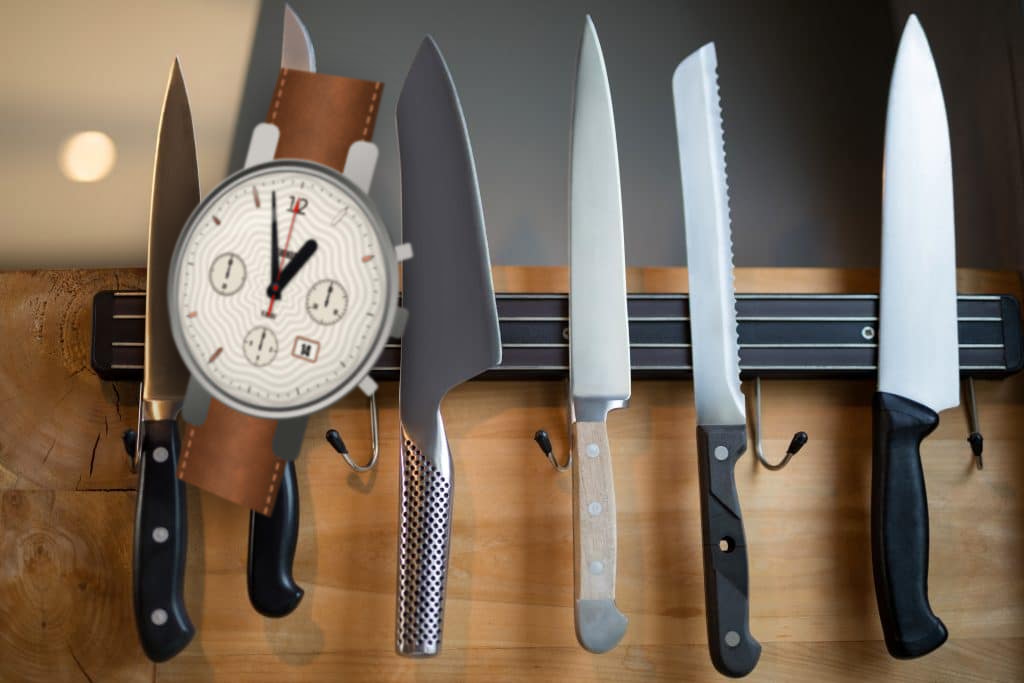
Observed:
{"hour": 12, "minute": 57}
